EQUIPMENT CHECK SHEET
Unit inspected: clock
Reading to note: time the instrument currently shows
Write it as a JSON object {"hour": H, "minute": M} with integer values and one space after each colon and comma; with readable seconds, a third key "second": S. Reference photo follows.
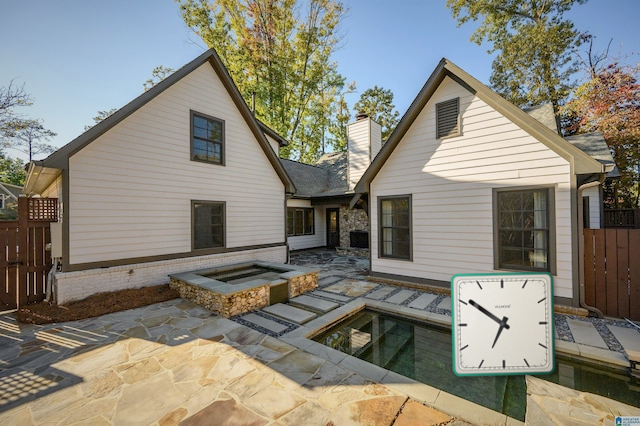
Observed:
{"hour": 6, "minute": 51}
